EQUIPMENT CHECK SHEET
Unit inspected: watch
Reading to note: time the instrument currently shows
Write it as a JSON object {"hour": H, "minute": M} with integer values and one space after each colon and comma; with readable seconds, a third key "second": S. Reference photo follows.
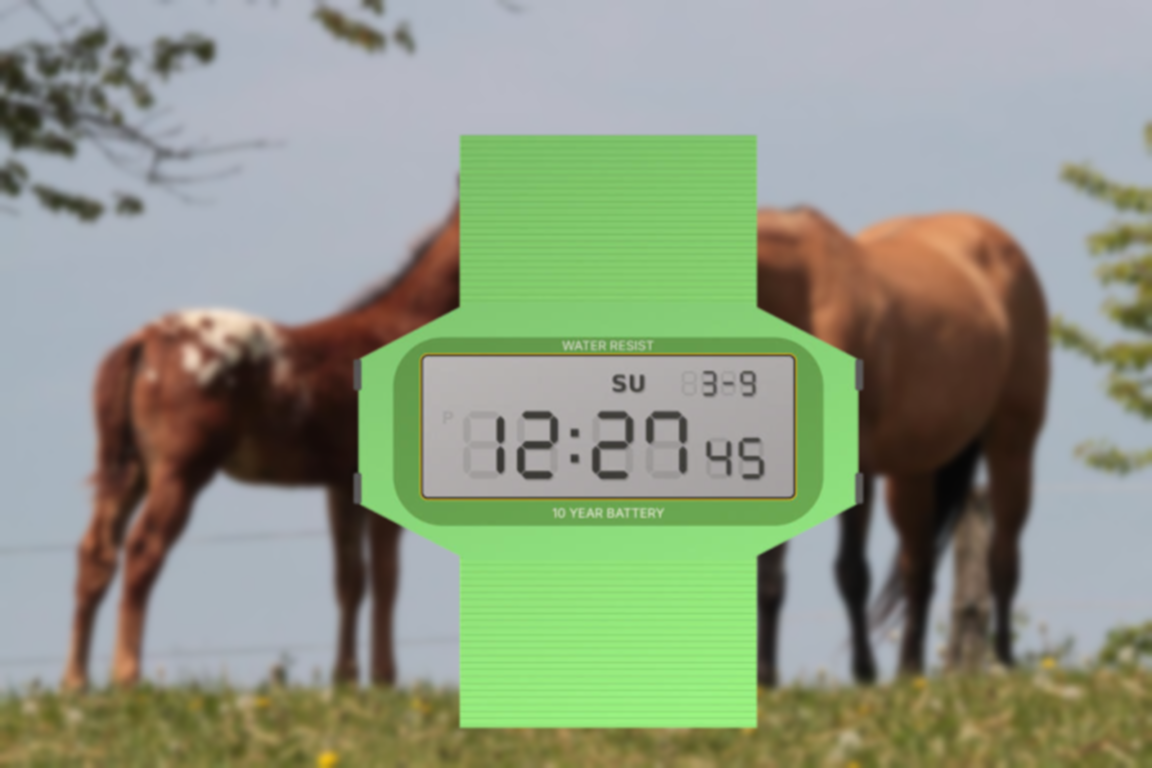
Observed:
{"hour": 12, "minute": 27, "second": 45}
